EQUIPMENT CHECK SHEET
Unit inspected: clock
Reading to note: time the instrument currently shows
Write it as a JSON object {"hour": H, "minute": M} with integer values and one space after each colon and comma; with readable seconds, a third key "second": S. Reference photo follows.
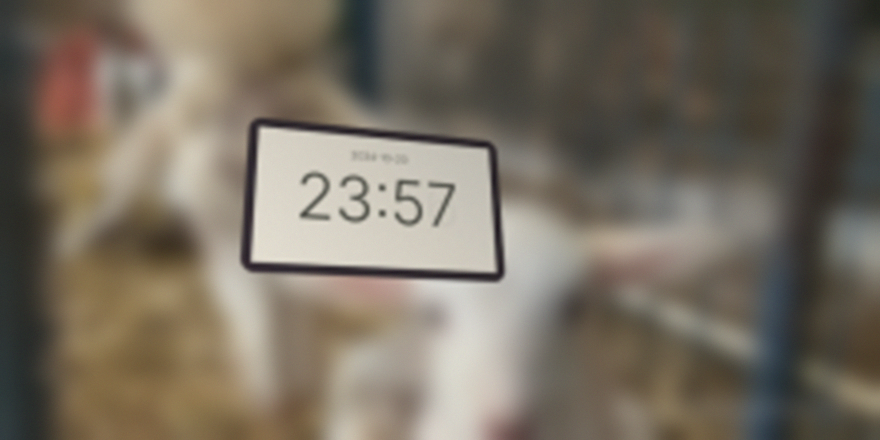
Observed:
{"hour": 23, "minute": 57}
